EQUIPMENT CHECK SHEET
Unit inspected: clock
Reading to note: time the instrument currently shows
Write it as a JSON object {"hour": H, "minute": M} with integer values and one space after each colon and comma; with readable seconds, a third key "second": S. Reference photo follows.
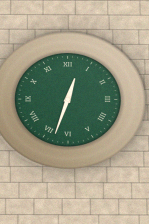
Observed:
{"hour": 12, "minute": 33}
